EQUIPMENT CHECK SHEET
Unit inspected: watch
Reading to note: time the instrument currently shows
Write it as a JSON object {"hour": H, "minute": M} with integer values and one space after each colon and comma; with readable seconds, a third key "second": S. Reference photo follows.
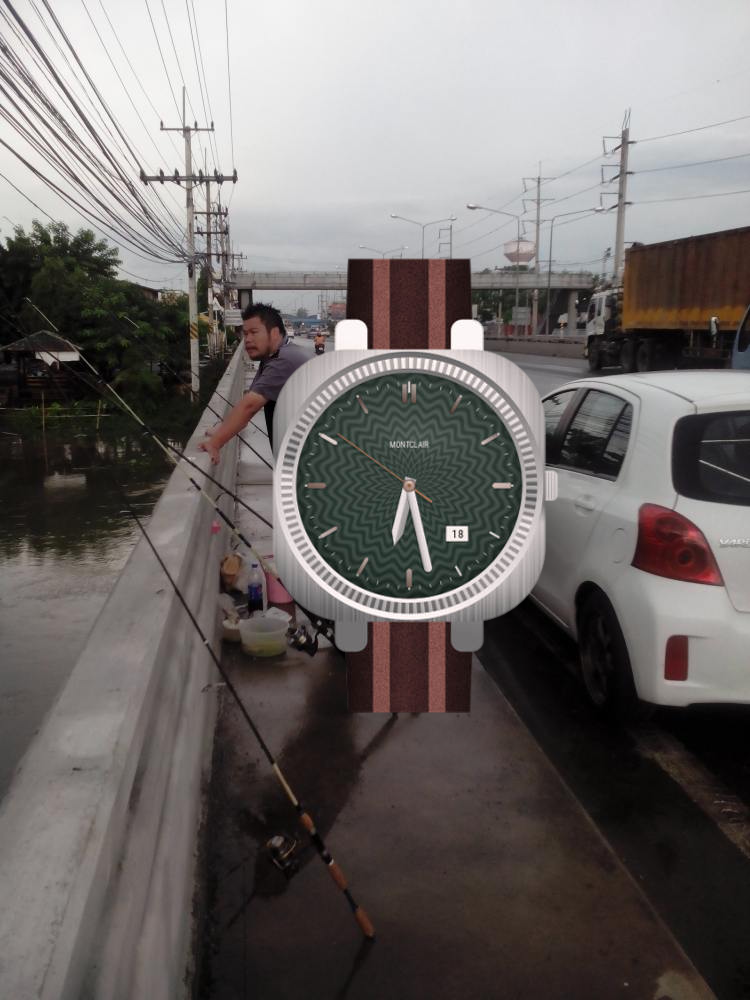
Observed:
{"hour": 6, "minute": 27, "second": 51}
